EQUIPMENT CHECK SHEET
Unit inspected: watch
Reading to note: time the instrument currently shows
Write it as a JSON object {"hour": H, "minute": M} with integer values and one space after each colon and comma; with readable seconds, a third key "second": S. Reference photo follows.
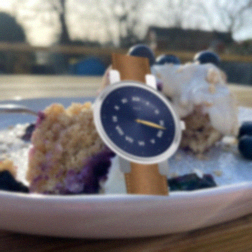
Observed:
{"hour": 3, "minute": 17}
